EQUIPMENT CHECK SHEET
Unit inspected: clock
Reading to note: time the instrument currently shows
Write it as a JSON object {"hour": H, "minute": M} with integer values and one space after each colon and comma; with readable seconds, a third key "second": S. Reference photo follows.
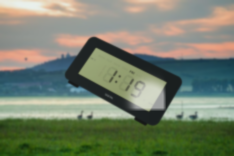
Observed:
{"hour": 1, "minute": 19}
